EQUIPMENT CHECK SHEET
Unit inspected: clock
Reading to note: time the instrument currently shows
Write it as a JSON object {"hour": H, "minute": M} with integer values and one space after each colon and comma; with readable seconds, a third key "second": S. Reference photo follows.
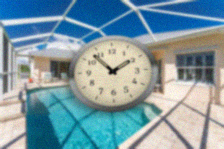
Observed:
{"hour": 1, "minute": 53}
